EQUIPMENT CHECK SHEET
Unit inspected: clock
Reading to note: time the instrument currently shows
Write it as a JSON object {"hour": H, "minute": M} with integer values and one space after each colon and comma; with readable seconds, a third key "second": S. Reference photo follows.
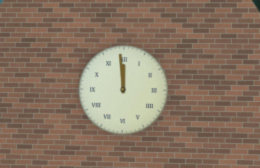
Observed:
{"hour": 11, "minute": 59}
